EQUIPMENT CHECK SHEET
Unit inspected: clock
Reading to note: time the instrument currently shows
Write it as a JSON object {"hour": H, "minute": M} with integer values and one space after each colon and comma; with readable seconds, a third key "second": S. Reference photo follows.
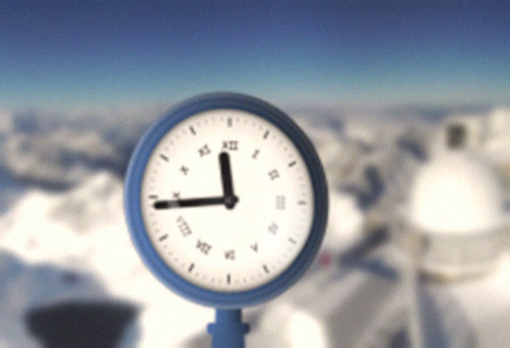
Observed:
{"hour": 11, "minute": 44}
